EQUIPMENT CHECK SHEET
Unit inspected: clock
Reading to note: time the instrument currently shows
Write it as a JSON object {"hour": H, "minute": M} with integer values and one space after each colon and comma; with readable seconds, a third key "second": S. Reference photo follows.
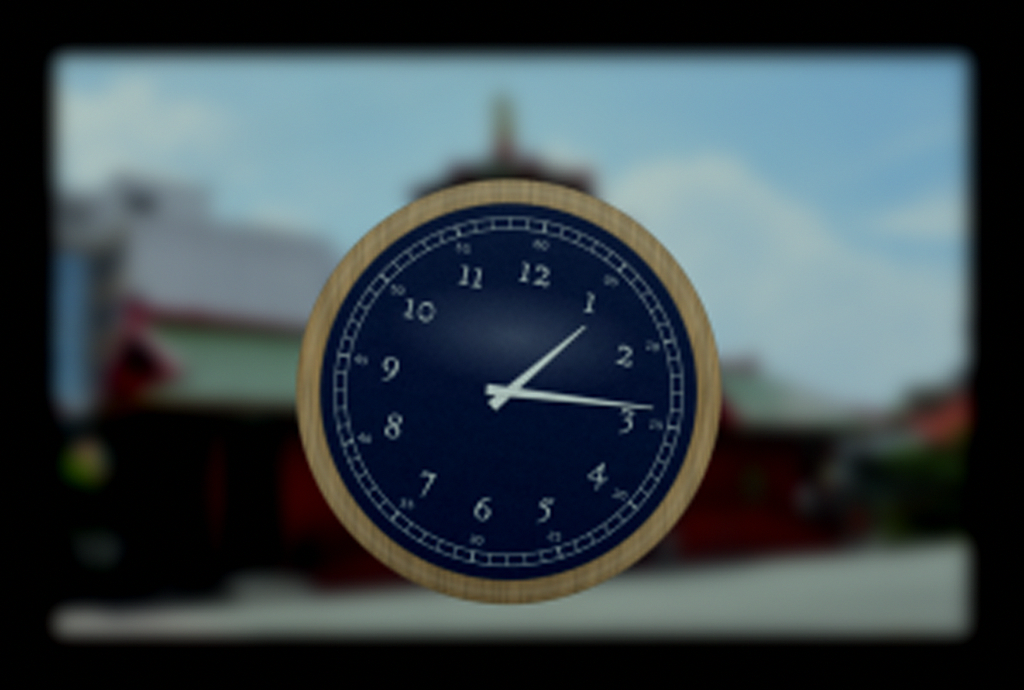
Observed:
{"hour": 1, "minute": 14}
